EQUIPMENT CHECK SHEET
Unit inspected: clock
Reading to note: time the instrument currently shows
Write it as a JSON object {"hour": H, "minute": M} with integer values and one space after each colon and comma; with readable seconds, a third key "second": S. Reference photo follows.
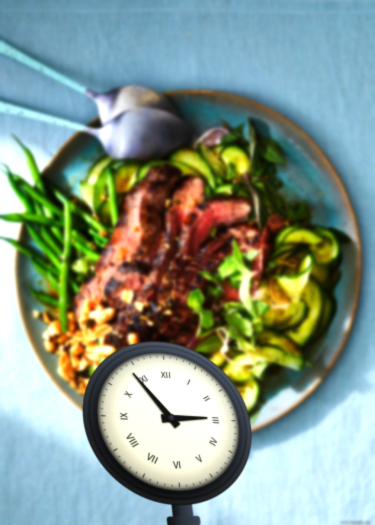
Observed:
{"hour": 2, "minute": 54}
